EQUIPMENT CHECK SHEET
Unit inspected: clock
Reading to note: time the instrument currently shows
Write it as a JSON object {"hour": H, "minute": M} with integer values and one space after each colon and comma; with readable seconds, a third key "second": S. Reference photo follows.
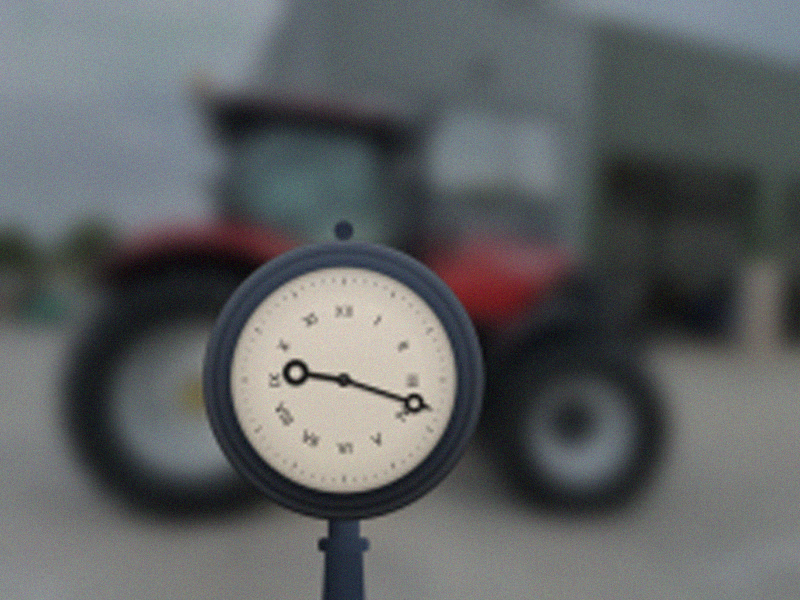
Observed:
{"hour": 9, "minute": 18}
